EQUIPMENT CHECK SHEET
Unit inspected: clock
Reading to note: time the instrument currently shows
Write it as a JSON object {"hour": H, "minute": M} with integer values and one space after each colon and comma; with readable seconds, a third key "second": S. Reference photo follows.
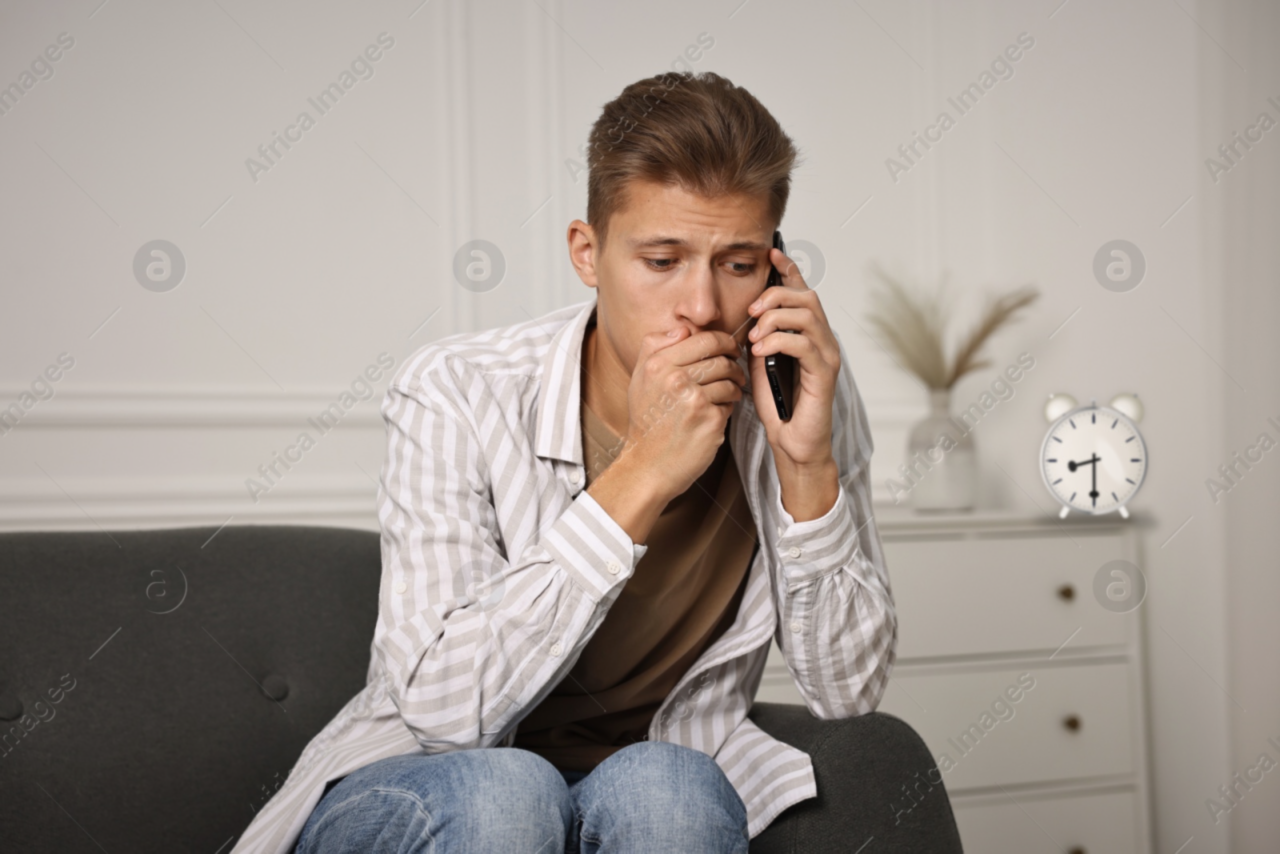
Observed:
{"hour": 8, "minute": 30}
